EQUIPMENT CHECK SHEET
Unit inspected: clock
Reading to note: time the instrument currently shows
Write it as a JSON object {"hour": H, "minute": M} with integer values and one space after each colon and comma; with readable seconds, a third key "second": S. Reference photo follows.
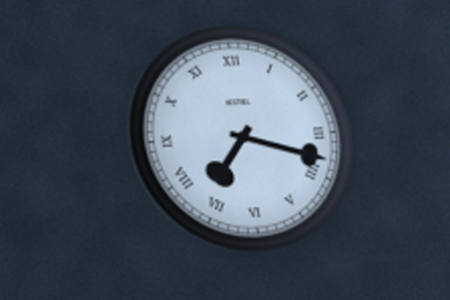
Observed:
{"hour": 7, "minute": 18}
